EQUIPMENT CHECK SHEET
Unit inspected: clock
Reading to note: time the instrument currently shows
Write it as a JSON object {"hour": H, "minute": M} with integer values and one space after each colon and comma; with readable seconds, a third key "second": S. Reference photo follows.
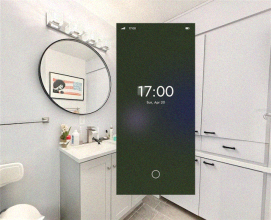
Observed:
{"hour": 17, "minute": 0}
